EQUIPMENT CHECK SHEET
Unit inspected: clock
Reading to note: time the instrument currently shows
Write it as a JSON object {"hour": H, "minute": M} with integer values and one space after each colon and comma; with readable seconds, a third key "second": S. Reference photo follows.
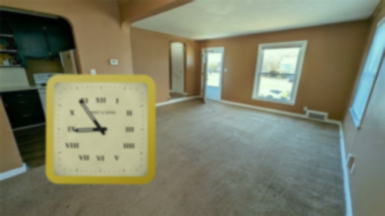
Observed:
{"hour": 8, "minute": 54}
